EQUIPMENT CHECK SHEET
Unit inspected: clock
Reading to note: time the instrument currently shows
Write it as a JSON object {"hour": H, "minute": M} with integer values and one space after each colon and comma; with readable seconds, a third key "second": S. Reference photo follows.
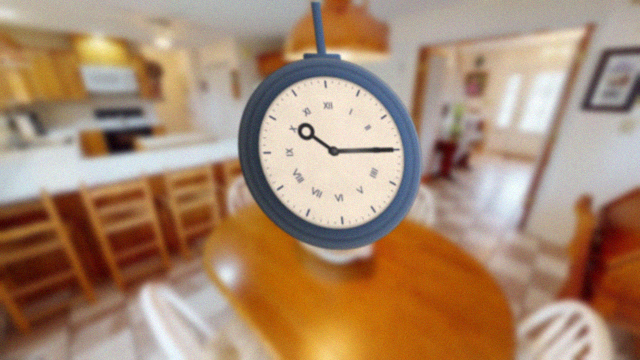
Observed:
{"hour": 10, "minute": 15}
